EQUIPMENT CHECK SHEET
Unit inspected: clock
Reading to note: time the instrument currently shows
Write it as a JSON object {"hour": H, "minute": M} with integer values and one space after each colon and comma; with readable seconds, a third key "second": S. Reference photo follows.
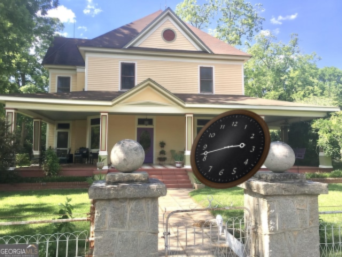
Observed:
{"hour": 2, "minute": 42}
